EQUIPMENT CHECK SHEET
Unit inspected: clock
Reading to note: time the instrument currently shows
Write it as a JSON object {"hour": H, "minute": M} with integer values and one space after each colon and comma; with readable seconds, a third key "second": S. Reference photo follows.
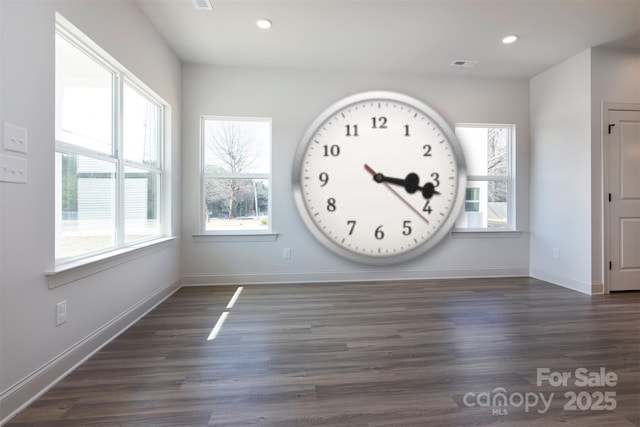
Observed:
{"hour": 3, "minute": 17, "second": 22}
